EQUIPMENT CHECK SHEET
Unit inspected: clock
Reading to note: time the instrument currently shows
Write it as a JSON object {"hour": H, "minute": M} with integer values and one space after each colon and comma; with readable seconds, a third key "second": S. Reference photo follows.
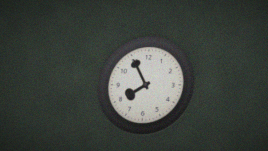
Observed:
{"hour": 7, "minute": 55}
